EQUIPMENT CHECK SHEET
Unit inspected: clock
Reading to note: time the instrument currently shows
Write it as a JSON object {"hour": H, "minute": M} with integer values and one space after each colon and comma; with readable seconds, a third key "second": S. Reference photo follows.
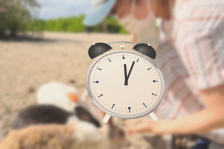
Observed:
{"hour": 12, "minute": 4}
